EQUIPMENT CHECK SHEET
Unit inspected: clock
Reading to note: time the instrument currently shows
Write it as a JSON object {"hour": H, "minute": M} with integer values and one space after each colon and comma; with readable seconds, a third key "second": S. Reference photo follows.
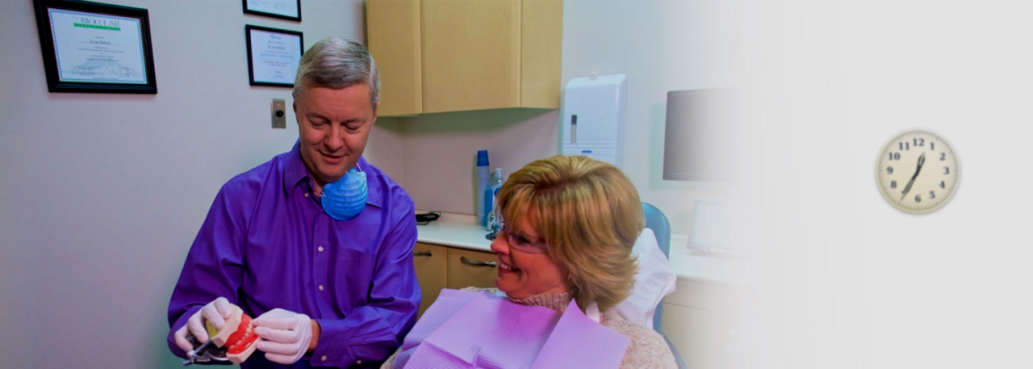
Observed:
{"hour": 12, "minute": 35}
